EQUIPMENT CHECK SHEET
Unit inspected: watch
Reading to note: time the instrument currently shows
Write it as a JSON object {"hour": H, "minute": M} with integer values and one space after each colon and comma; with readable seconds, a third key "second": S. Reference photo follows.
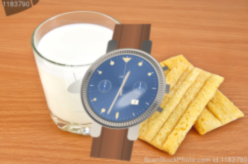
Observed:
{"hour": 12, "minute": 33}
